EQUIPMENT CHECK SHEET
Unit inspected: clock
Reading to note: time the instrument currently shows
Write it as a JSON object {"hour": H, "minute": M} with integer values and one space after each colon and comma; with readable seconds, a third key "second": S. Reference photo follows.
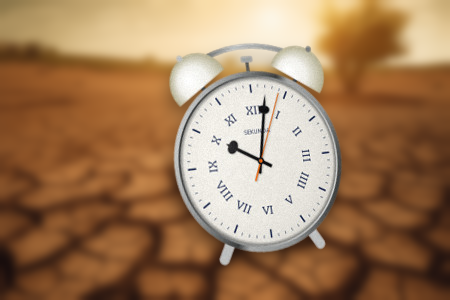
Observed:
{"hour": 10, "minute": 2, "second": 4}
